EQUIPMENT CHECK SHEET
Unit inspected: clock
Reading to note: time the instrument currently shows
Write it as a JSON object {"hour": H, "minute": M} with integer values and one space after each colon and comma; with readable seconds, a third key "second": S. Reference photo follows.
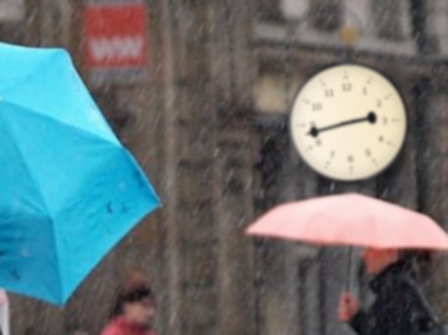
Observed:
{"hour": 2, "minute": 43}
